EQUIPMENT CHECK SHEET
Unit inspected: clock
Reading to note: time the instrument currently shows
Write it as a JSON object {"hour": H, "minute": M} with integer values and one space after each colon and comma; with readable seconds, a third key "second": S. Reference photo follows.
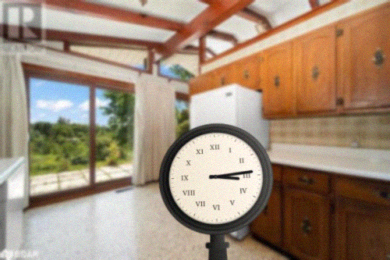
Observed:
{"hour": 3, "minute": 14}
